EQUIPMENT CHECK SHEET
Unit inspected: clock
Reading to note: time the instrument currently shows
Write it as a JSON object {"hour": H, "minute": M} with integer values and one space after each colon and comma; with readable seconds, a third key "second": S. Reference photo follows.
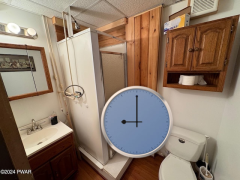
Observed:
{"hour": 9, "minute": 0}
